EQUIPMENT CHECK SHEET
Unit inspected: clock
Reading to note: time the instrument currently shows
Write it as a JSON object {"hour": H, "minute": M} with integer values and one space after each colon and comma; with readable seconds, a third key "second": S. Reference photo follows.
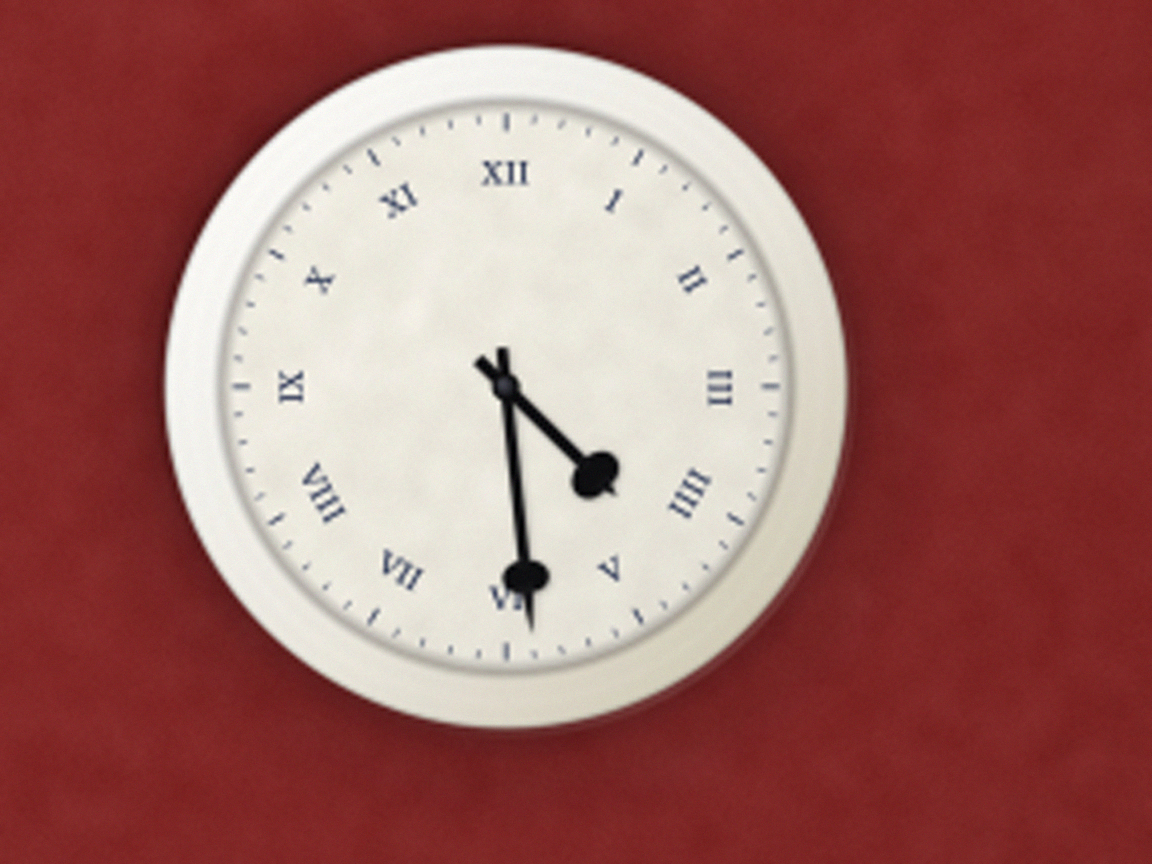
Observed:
{"hour": 4, "minute": 29}
